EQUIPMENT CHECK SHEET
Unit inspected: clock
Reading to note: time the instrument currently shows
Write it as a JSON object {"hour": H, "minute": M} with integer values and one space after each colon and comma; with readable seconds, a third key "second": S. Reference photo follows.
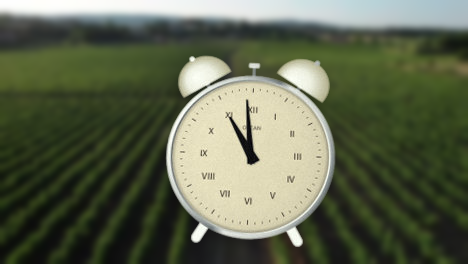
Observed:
{"hour": 10, "minute": 59}
